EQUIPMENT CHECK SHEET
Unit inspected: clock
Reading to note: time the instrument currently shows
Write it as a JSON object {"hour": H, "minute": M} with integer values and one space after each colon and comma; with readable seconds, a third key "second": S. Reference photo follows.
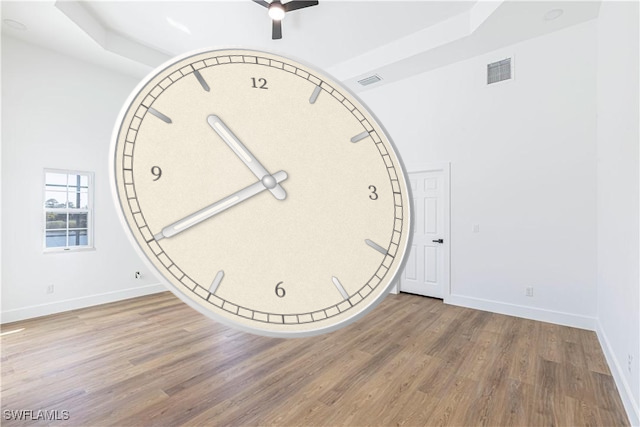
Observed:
{"hour": 10, "minute": 40}
